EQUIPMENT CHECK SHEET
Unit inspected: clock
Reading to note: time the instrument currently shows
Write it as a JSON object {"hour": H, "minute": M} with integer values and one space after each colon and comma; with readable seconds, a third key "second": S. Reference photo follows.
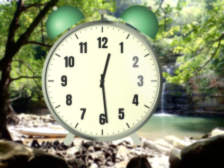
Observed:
{"hour": 12, "minute": 29}
